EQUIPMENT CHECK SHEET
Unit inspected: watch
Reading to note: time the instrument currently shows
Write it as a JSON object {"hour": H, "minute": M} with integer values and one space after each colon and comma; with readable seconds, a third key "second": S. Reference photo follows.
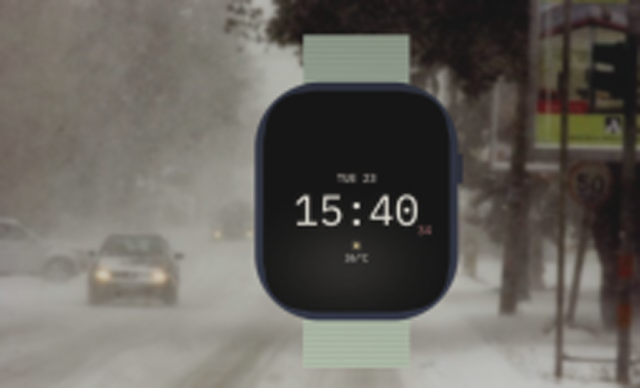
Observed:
{"hour": 15, "minute": 40}
